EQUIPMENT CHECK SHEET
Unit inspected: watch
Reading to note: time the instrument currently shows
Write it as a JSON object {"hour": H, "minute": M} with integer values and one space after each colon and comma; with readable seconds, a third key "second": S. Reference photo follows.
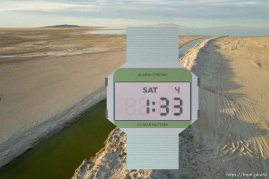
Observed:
{"hour": 1, "minute": 33}
